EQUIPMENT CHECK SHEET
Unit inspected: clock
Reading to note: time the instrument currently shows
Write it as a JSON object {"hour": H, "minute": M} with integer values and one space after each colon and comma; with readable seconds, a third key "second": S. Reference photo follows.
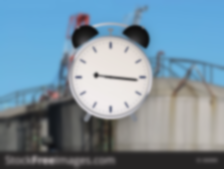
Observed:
{"hour": 9, "minute": 16}
